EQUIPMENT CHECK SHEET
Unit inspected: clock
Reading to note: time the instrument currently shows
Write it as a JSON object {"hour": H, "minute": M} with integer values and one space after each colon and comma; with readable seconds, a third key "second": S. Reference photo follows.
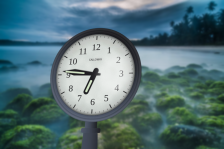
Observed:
{"hour": 6, "minute": 46}
